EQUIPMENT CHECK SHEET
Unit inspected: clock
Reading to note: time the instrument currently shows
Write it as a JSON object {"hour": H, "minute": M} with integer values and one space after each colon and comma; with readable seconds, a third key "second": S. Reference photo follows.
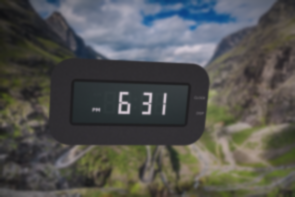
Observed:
{"hour": 6, "minute": 31}
